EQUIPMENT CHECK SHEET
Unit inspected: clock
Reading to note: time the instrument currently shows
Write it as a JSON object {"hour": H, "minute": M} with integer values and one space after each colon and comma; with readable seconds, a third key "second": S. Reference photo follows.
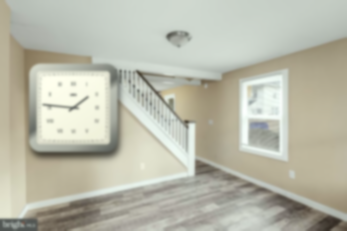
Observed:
{"hour": 1, "minute": 46}
